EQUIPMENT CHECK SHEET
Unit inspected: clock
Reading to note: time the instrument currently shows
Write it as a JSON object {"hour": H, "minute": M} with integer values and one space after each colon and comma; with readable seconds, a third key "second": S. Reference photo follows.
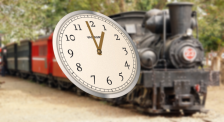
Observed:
{"hour": 12, "minute": 59}
